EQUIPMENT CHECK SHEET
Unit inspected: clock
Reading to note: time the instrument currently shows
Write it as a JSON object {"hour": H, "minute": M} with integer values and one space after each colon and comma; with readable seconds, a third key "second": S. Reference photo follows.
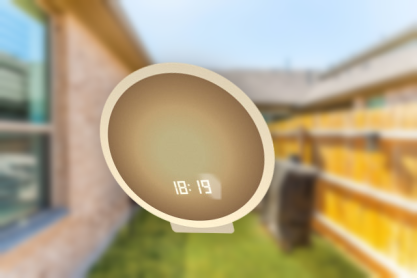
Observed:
{"hour": 18, "minute": 19}
